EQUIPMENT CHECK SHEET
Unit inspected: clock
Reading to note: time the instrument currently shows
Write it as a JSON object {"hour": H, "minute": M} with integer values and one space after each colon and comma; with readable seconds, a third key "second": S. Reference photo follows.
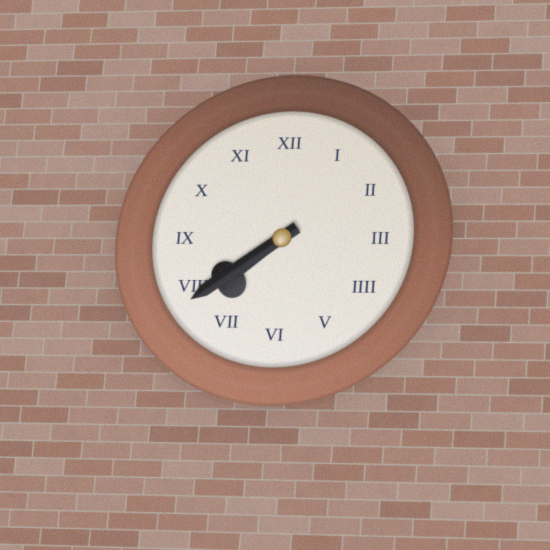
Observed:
{"hour": 7, "minute": 39}
